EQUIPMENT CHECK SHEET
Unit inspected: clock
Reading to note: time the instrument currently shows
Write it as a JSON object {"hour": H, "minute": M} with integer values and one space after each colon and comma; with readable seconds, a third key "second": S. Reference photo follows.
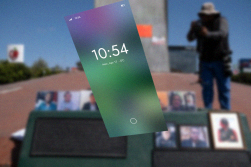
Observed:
{"hour": 10, "minute": 54}
